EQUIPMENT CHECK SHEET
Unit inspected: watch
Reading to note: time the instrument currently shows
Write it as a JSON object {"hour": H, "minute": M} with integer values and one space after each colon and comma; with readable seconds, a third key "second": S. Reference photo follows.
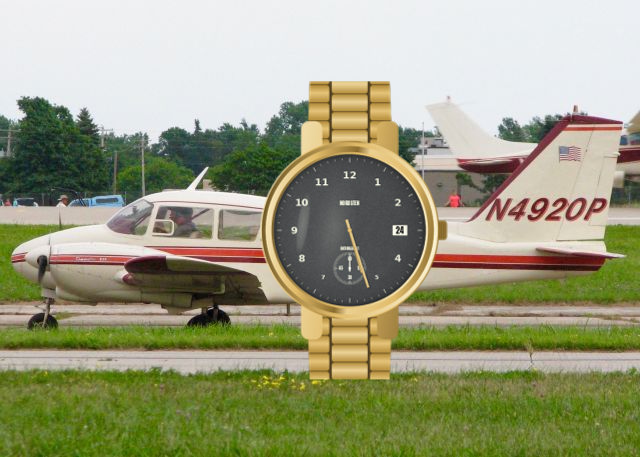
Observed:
{"hour": 5, "minute": 27}
